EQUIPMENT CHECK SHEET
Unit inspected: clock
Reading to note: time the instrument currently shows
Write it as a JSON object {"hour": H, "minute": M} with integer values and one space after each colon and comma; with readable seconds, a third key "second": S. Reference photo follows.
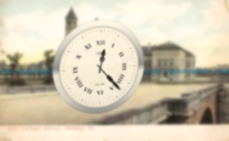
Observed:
{"hour": 12, "minute": 23}
